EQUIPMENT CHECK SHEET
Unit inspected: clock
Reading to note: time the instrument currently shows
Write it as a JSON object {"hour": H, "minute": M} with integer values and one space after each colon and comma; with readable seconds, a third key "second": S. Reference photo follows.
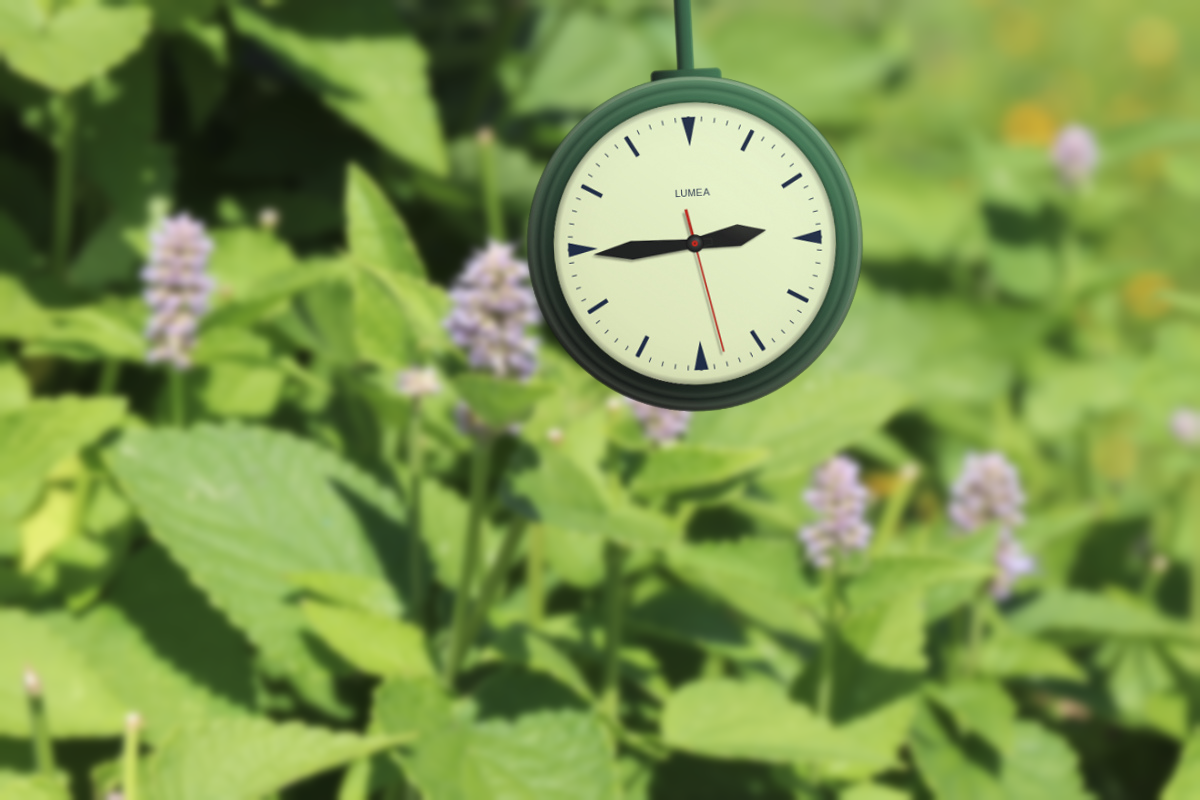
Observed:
{"hour": 2, "minute": 44, "second": 28}
